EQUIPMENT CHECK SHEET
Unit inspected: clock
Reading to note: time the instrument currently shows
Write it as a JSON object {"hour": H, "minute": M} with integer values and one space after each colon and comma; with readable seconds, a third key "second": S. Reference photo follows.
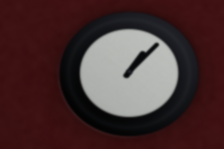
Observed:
{"hour": 1, "minute": 7}
